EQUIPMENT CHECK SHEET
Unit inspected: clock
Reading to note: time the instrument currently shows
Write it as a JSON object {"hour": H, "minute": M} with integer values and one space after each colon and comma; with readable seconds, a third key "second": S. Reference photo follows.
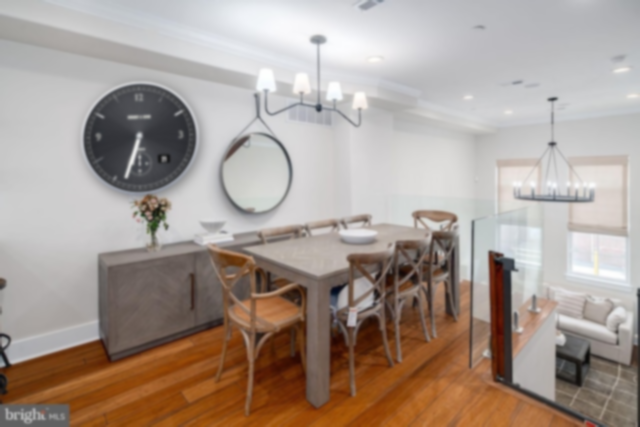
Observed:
{"hour": 6, "minute": 33}
